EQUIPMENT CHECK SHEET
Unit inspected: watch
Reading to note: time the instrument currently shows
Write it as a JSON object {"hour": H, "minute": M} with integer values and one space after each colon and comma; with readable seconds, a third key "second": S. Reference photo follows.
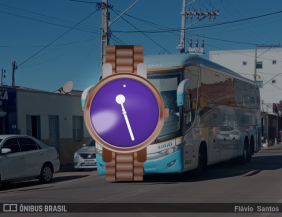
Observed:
{"hour": 11, "minute": 27}
